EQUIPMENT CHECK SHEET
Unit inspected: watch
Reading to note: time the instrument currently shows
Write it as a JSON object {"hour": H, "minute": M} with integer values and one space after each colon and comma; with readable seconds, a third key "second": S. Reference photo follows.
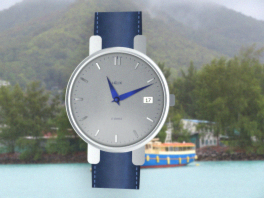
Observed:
{"hour": 11, "minute": 11}
